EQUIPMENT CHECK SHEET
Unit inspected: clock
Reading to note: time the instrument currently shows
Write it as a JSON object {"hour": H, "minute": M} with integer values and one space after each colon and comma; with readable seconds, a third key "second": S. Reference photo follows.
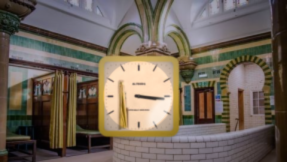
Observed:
{"hour": 3, "minute": 16}
